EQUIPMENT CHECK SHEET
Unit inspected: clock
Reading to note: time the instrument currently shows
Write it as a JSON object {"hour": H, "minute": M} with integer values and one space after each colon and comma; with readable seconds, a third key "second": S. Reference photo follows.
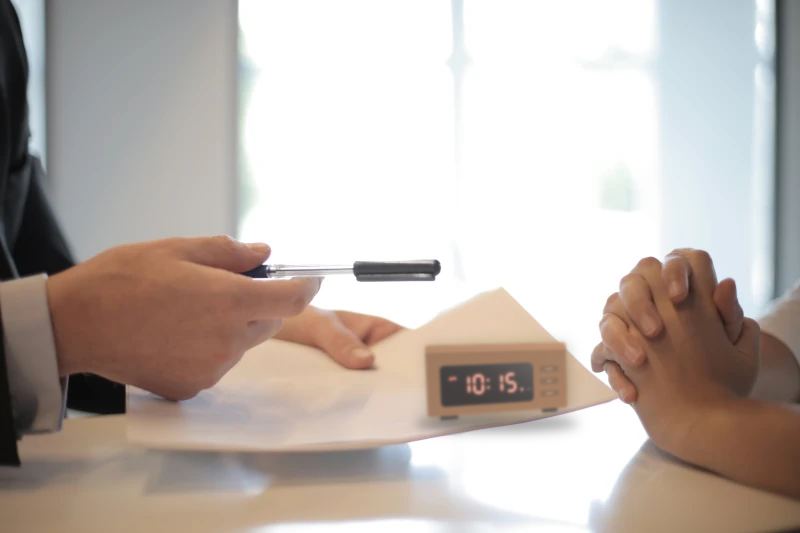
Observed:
{"hour": 10, "minute": 15}
